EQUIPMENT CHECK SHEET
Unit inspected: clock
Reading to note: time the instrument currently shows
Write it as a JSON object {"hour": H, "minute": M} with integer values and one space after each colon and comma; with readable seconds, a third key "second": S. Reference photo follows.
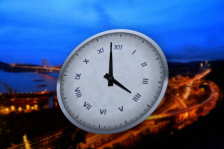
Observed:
{"hour": 3, "minute": 58}
